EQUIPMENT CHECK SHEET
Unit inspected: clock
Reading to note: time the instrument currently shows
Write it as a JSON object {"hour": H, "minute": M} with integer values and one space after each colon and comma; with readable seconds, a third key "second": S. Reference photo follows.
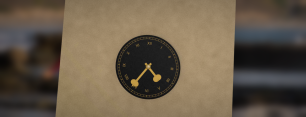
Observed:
{"hour": 4, "minute": 36}
